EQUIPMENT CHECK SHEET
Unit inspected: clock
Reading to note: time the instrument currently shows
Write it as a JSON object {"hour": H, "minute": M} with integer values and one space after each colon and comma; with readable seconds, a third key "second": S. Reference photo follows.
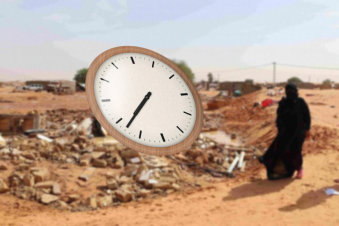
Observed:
{"hour": 7, "minute": 38}
